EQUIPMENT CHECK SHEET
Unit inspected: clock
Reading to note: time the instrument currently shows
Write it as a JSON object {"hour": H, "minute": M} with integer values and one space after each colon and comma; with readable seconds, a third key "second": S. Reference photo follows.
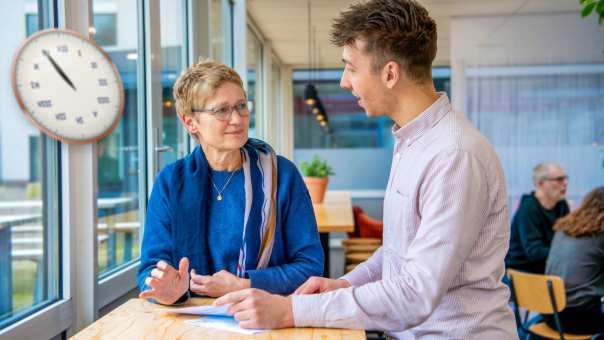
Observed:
{"hour": 10, "minute": 55}
